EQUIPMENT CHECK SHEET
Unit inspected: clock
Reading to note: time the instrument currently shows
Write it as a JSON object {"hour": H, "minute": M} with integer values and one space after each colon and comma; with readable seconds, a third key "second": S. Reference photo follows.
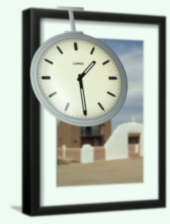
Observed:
{"hour": 1, "minute": 30}
